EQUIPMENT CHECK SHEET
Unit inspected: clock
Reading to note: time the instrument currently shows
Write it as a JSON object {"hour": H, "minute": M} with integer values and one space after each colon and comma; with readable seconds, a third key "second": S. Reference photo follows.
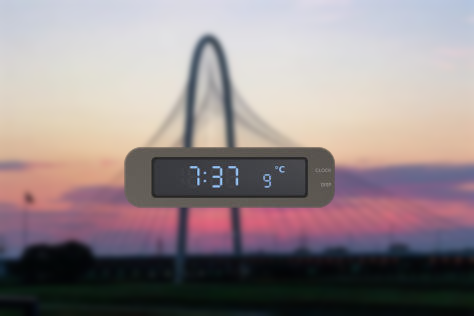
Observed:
{"hour": 7, "minute": 37}
